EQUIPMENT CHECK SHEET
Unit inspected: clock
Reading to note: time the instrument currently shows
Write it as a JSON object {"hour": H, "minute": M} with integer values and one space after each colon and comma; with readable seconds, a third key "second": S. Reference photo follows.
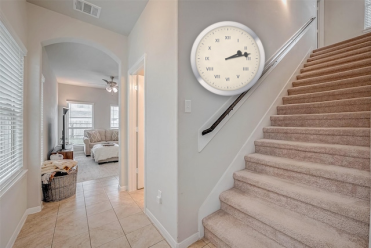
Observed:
{"hour": 2, "minute": 13}
